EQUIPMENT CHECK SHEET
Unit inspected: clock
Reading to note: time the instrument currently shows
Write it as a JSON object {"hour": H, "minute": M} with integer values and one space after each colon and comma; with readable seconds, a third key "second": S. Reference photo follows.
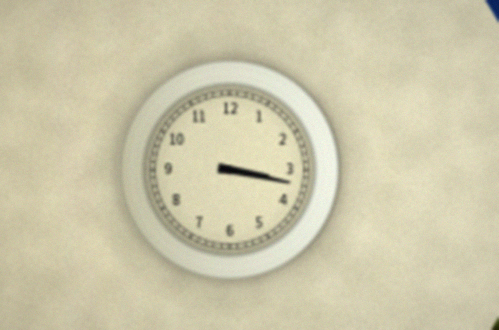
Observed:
{"hour": 3, "minute": 17}
